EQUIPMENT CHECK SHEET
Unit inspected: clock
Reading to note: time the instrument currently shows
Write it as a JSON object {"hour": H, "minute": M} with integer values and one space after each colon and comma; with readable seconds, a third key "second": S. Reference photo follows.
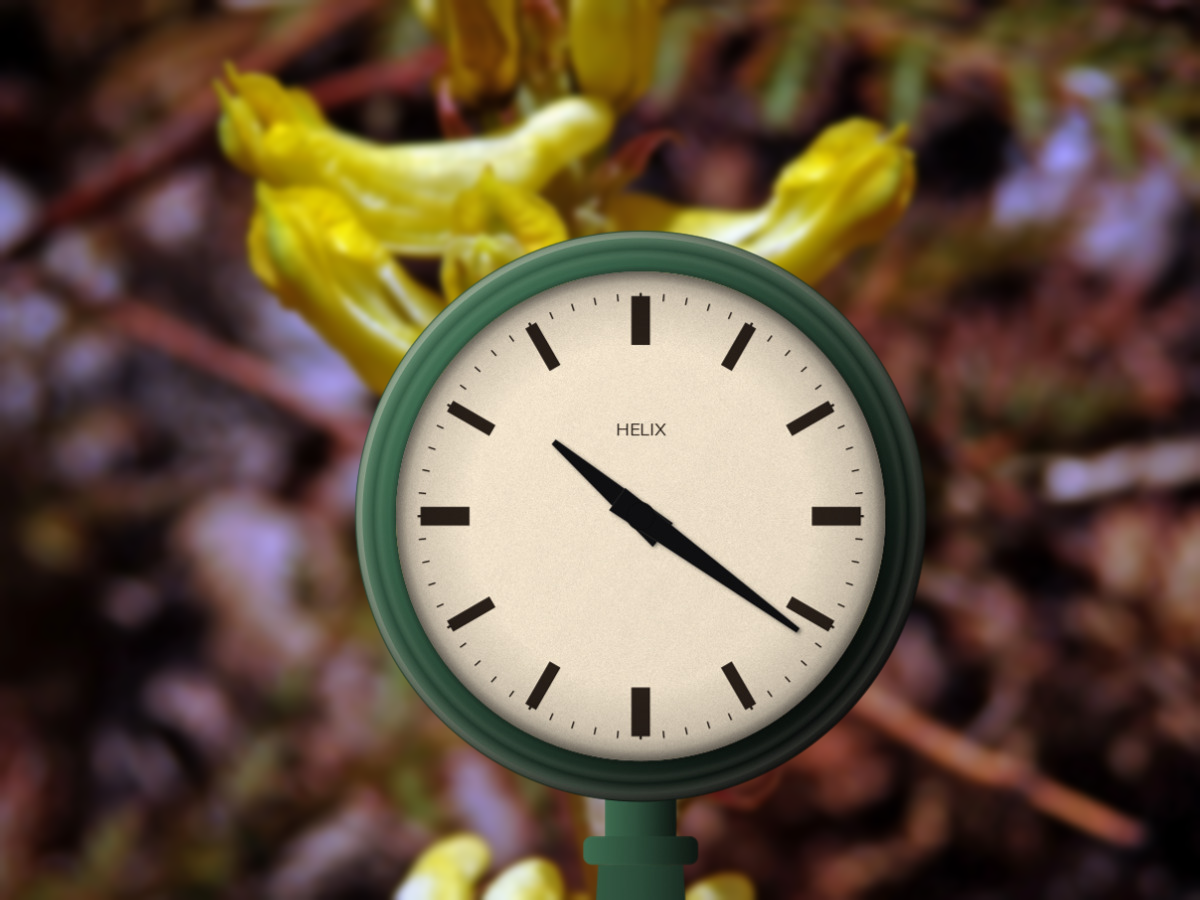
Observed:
{"hour": 10, "minute": 21}
